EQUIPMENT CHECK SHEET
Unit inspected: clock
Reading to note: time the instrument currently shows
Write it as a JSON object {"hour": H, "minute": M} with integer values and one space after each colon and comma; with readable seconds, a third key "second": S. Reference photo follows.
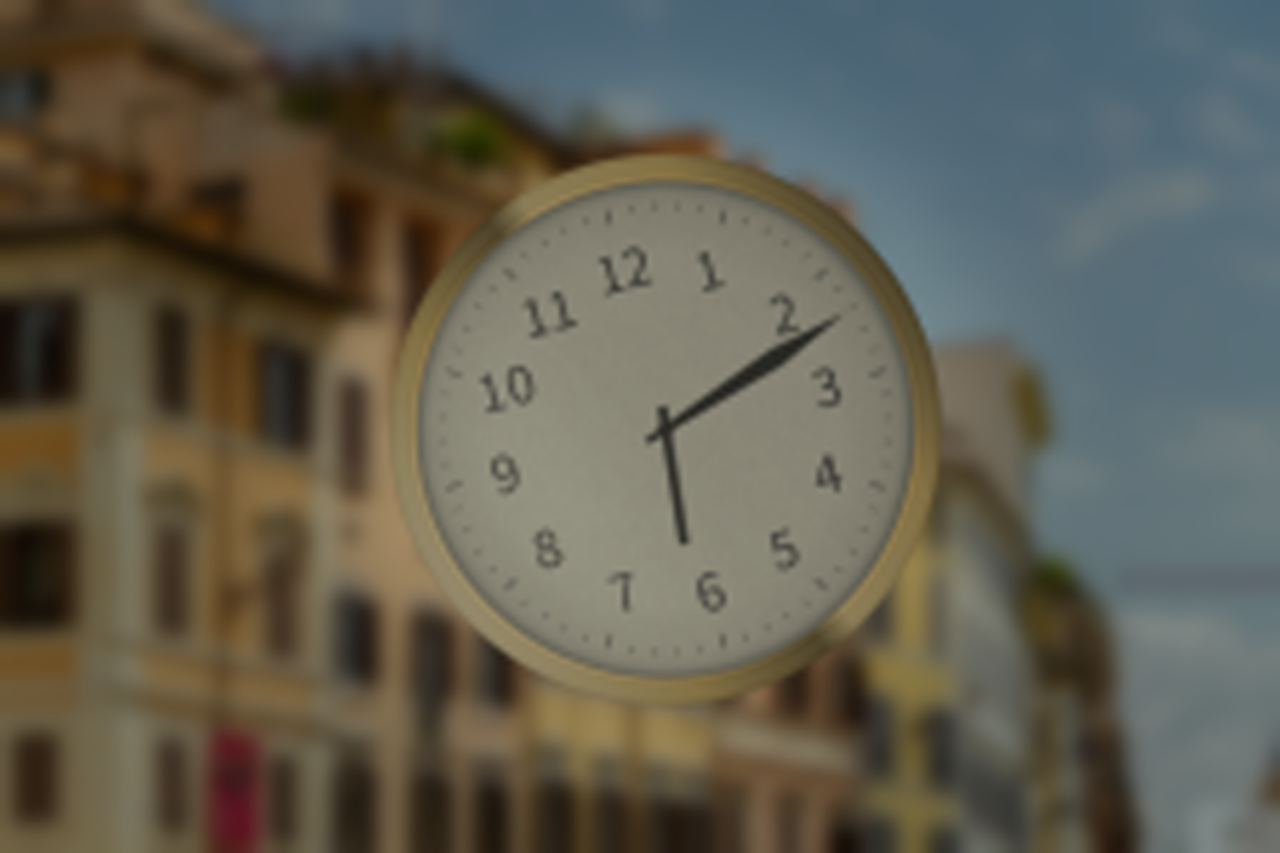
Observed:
{"hour": 6, "minute": 12}
